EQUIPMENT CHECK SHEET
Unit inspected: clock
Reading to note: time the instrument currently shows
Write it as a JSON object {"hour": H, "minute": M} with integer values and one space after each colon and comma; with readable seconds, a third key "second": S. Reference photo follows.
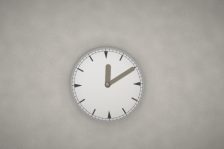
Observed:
{"hour": 12, "minute": 10}
